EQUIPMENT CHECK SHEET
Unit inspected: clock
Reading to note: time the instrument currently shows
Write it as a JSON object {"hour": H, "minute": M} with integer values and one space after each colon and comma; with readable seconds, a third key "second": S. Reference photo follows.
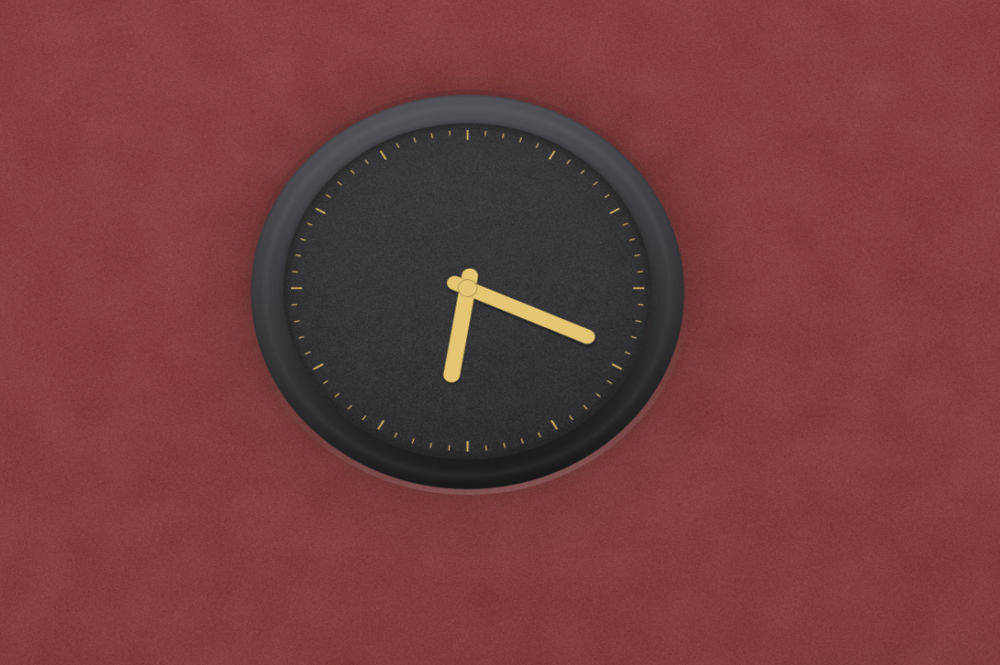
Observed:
{"hour": 6, "minute": 19}
